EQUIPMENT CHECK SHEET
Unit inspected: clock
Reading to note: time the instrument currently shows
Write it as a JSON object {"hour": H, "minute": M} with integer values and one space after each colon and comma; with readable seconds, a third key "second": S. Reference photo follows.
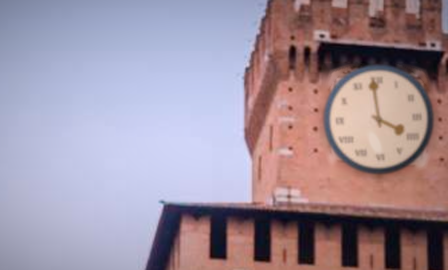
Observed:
{"hour": 3, "minute": 59}
